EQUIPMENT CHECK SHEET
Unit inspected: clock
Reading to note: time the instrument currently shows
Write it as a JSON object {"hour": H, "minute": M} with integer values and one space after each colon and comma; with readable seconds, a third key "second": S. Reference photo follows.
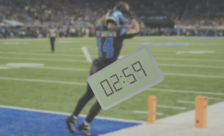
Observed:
{"hour": 2, "minute": 59}
